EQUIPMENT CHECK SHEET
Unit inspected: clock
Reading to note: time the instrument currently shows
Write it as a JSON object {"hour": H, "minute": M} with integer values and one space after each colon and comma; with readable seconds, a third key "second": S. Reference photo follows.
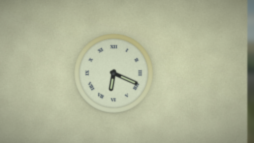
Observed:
{"hour": 6, "minute": 19}
